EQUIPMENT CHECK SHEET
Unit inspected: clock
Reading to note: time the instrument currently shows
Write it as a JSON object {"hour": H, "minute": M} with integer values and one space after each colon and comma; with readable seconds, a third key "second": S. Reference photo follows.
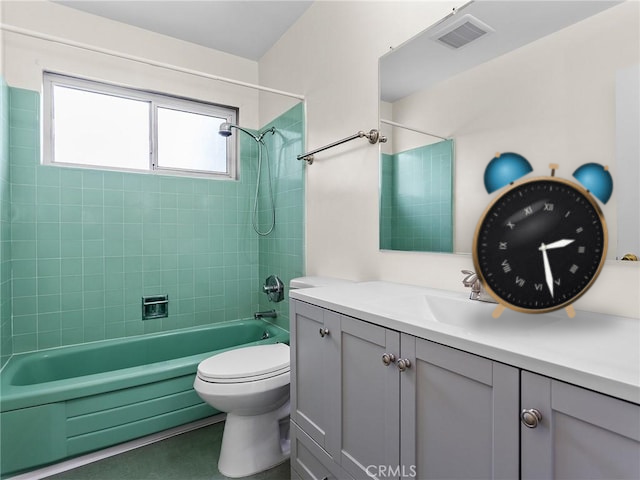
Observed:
{"hour": 2, "minute": 27}
